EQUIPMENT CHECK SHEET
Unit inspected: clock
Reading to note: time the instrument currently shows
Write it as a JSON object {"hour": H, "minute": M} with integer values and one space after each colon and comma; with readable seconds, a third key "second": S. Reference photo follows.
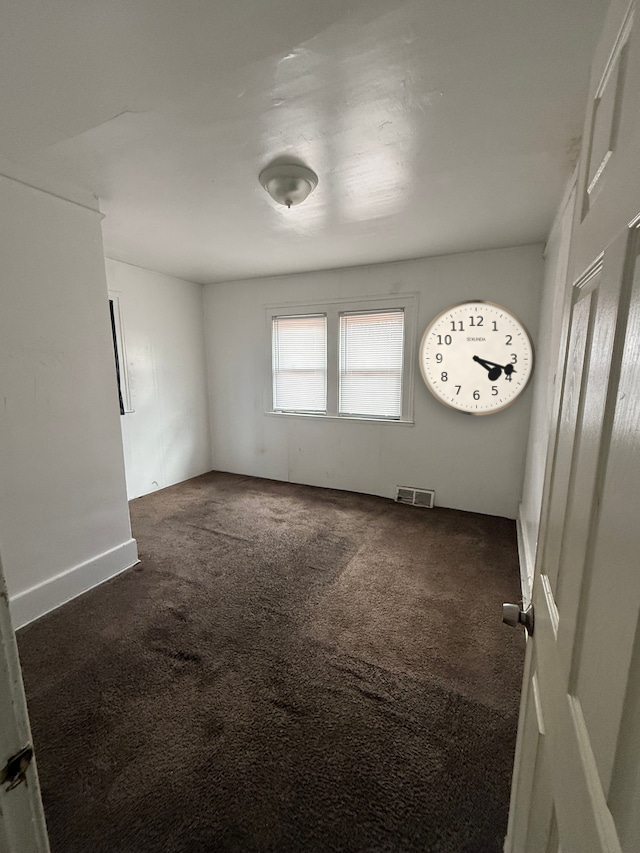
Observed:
{"hour": 4, "minute": 18}
